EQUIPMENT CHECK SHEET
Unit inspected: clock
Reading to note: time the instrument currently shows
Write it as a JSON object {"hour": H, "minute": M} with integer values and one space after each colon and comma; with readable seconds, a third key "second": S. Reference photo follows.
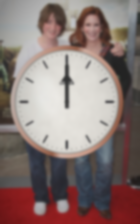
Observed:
{"hour": 12, "minute": 0}
